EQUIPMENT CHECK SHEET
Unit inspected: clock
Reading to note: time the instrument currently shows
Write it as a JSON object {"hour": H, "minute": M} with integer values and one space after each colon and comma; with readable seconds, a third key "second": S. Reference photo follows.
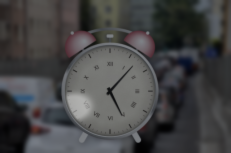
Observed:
{"hour": 5, "minute": 7}
